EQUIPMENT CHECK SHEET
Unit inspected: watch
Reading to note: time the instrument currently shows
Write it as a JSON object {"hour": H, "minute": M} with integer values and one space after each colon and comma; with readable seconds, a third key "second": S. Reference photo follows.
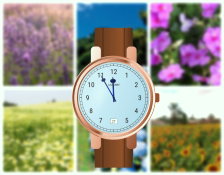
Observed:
{"hour": 11, "minute": 55}
